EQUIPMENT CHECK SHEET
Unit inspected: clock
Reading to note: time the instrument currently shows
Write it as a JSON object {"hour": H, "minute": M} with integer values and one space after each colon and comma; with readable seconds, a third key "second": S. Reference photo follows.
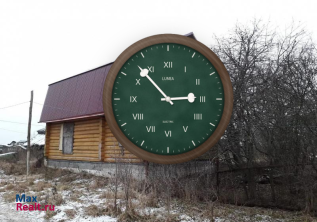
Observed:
{"hour": 2, "minute": 53}
